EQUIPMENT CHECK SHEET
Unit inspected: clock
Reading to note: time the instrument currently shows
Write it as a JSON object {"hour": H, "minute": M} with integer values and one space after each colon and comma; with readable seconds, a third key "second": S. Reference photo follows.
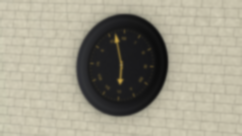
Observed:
{"hour": 5, "minute": 57}
